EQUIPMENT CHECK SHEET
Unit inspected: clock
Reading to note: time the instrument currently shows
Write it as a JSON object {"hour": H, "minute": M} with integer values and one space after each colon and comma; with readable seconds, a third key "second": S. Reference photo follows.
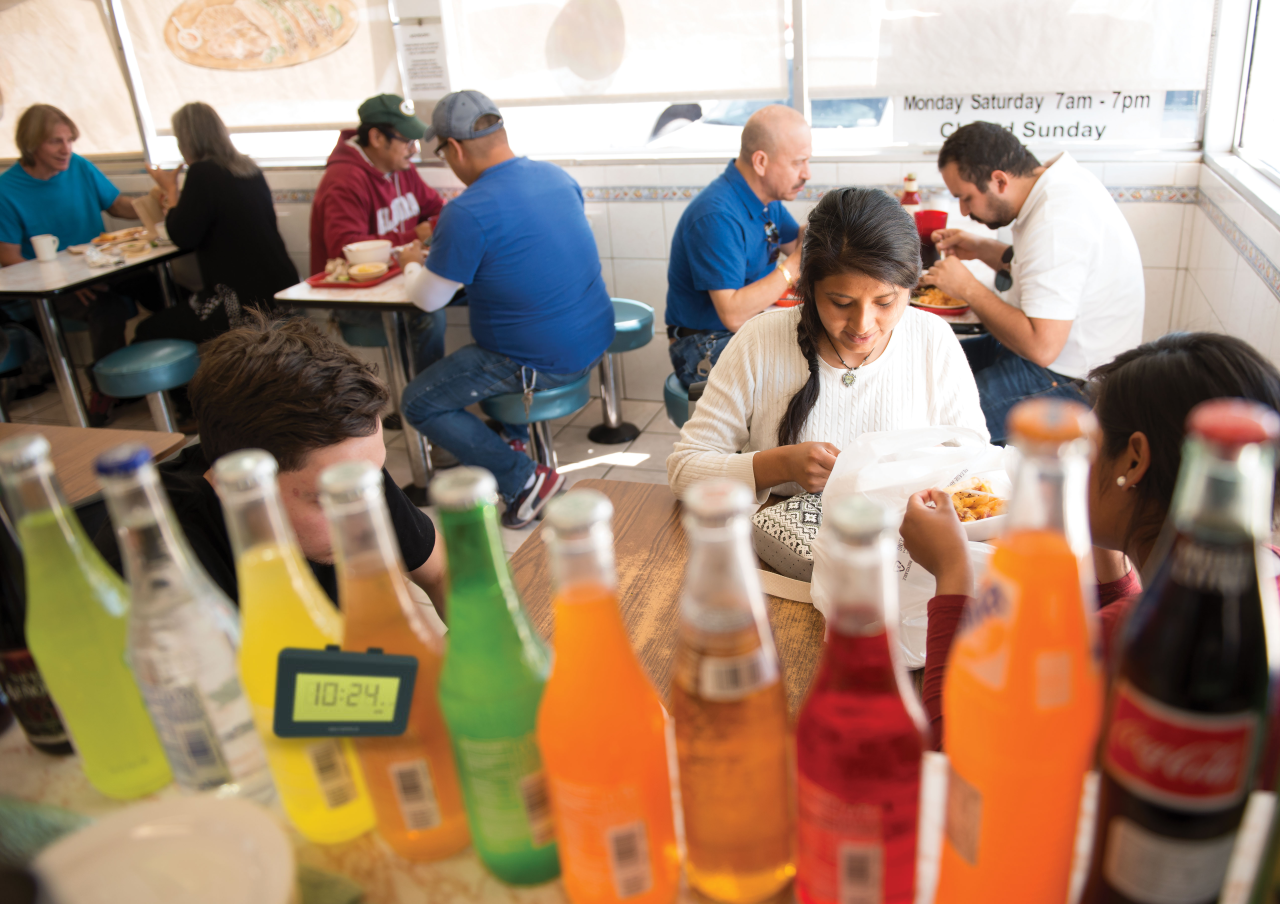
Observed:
{"hour": 10, "minute": 24}
